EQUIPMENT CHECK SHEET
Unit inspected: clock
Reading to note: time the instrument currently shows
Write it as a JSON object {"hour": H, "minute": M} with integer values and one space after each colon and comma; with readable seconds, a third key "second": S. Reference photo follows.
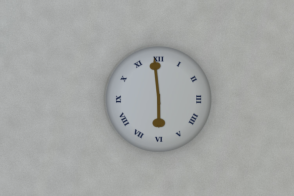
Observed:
{"hour": 5, "minute": 59}
